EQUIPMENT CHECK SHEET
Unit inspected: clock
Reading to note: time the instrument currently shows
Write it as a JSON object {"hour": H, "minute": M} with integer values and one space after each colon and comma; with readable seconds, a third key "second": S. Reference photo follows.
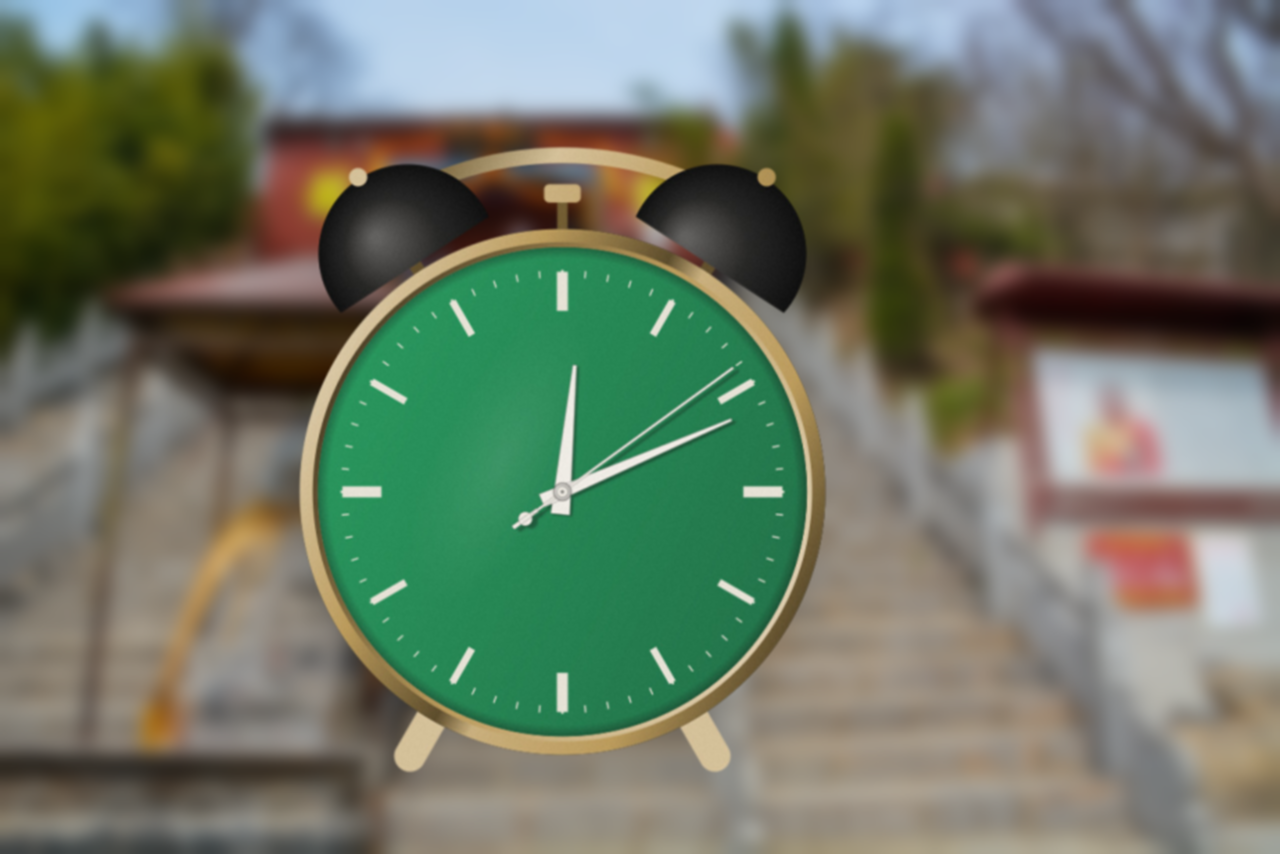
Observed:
{"hour": 12, "minute": 11, "second": 9}
